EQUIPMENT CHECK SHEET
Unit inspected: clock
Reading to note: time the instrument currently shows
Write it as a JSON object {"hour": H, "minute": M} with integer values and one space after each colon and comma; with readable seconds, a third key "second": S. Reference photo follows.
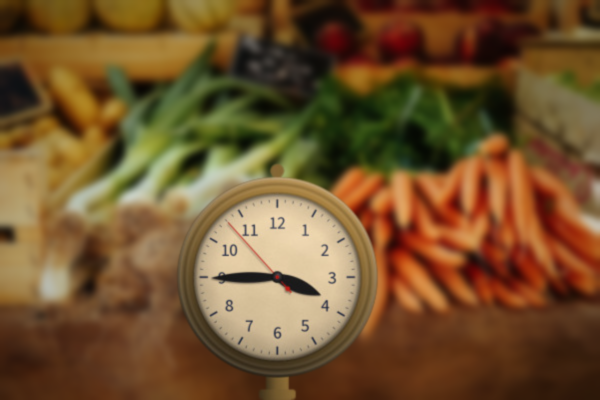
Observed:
{"hour": 3, "minute": 44, "second": 53}
